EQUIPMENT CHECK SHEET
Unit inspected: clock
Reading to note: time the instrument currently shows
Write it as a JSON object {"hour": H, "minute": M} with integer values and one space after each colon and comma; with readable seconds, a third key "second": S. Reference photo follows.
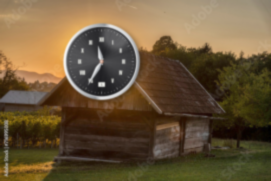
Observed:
{"hour": 11, "minute": 35}
